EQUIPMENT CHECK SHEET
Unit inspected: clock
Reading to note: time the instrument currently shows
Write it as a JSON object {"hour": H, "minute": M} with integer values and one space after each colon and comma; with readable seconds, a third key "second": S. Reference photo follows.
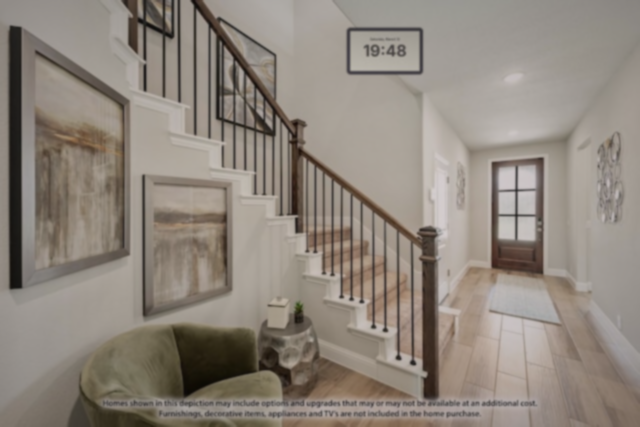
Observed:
{"hour": 19, "minute": 48}
